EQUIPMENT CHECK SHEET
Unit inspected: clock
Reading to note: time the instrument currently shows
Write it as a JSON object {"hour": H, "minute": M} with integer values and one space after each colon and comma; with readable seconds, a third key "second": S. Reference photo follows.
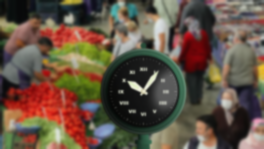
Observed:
{"hour": 10, "minute": 6}
